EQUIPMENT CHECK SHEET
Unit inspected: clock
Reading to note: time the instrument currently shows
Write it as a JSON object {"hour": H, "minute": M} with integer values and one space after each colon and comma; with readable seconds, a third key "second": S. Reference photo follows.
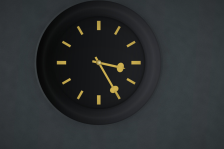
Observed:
{"hour": 3, "minute": 25}
